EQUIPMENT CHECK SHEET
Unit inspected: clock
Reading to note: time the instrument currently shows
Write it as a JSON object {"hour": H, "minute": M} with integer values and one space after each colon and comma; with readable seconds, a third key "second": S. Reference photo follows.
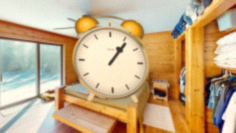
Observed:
{"hour": 1, "minute": 6}
